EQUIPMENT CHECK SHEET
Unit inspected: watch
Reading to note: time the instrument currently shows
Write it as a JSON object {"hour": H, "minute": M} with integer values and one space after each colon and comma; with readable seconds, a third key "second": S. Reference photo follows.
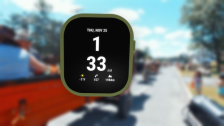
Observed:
{"hour": 1, "minute": 33}
